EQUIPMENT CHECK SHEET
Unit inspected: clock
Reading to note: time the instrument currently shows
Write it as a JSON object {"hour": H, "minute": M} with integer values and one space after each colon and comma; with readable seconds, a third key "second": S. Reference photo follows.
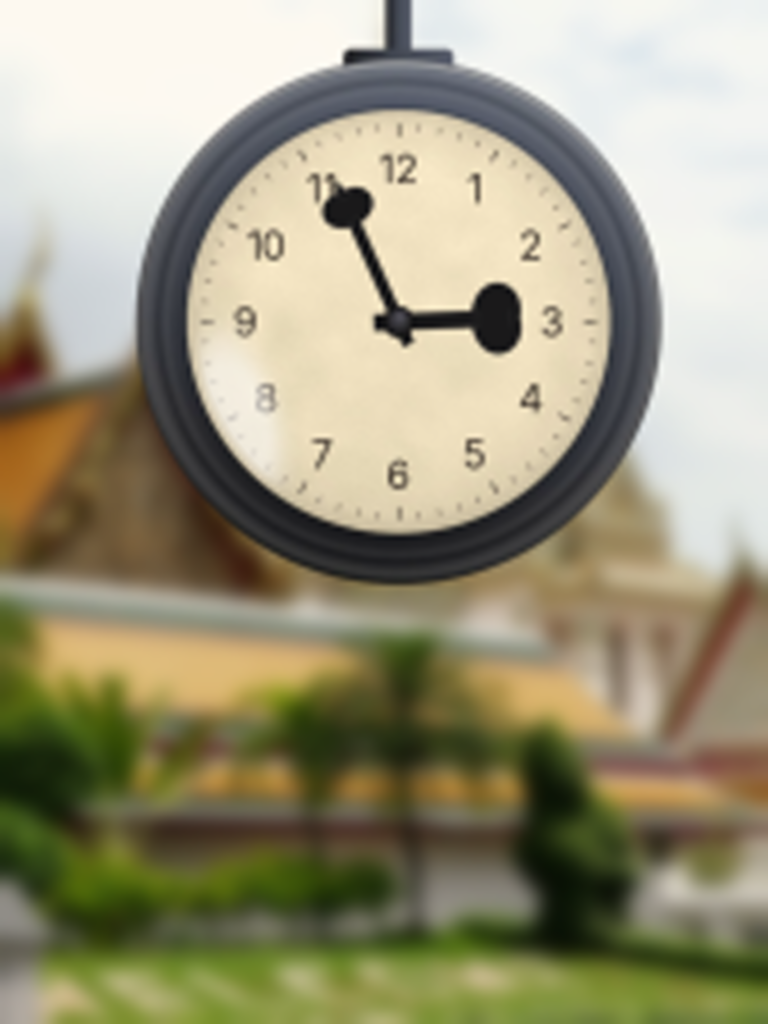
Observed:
{"hour": 2, "minute": 56}
